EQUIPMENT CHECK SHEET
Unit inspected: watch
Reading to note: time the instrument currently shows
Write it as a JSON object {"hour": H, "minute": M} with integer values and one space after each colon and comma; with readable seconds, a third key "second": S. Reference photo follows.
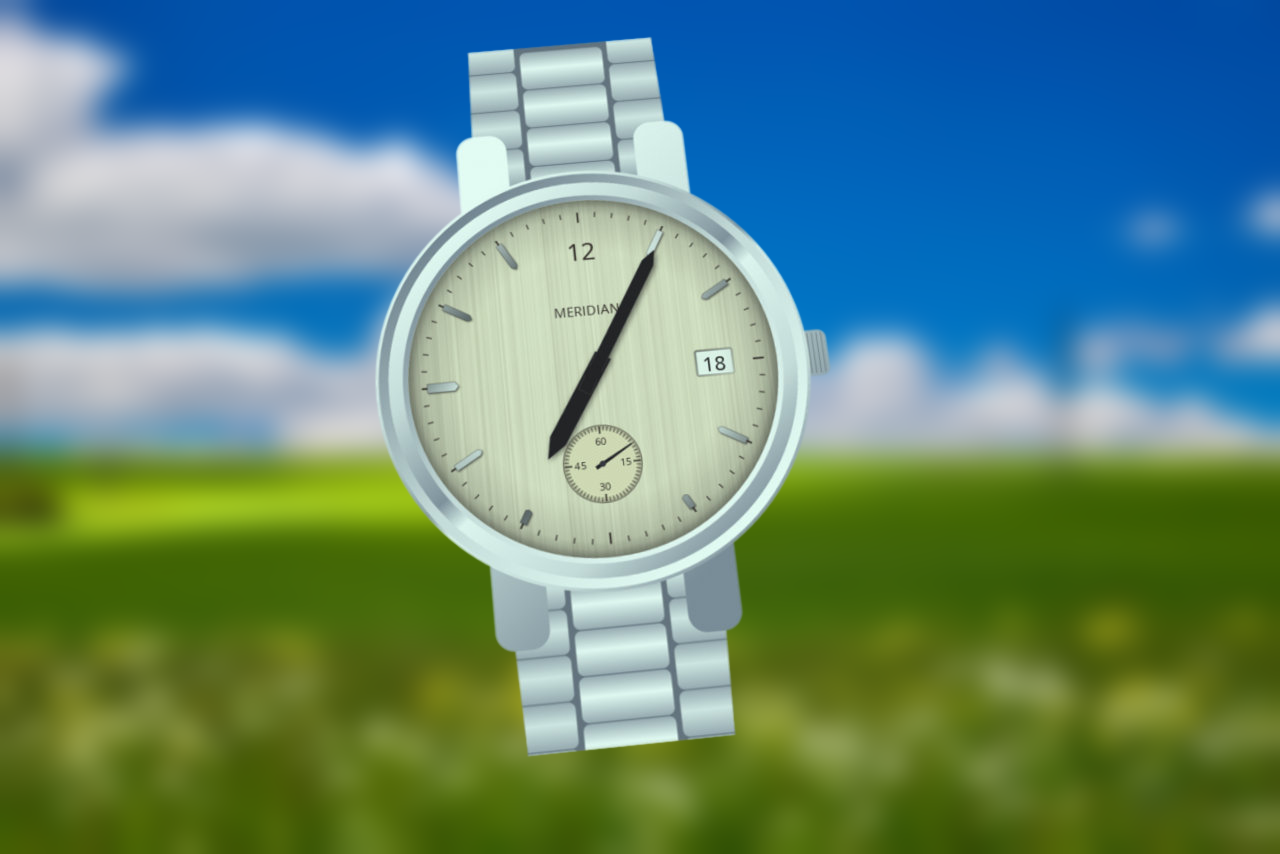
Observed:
{"hour": 7, "minute": 5, "second": 10}
